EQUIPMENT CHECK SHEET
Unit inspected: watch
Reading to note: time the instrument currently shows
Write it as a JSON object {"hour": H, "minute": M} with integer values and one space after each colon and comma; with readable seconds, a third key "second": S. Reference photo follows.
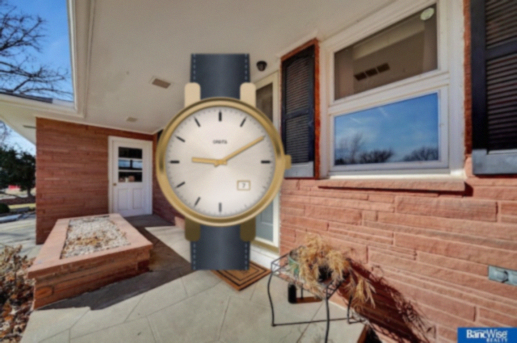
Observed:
{"hour": 9, "minute": 10}
